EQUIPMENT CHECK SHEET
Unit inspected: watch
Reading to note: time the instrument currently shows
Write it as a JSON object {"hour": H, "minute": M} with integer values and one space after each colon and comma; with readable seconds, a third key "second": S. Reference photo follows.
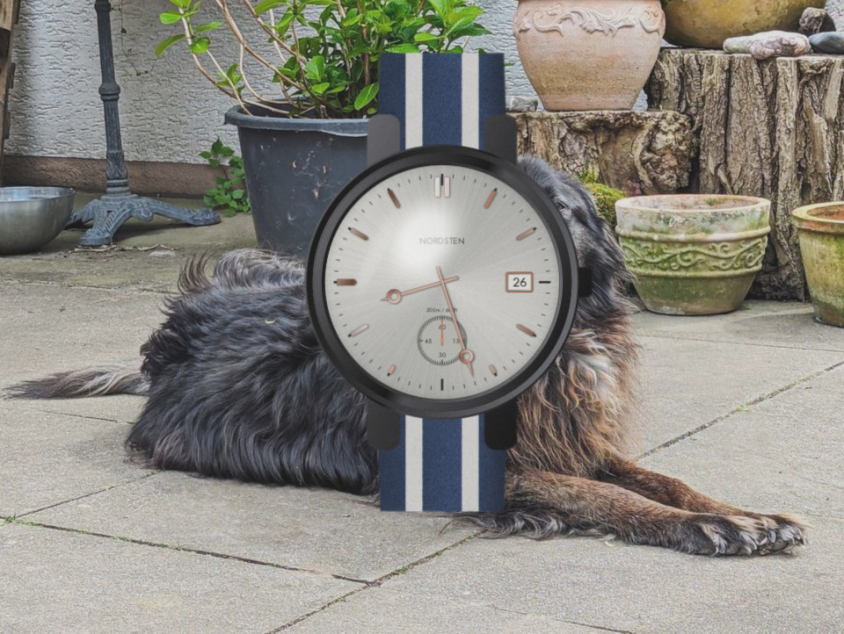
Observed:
{"hour": 8, "minute": 27}
